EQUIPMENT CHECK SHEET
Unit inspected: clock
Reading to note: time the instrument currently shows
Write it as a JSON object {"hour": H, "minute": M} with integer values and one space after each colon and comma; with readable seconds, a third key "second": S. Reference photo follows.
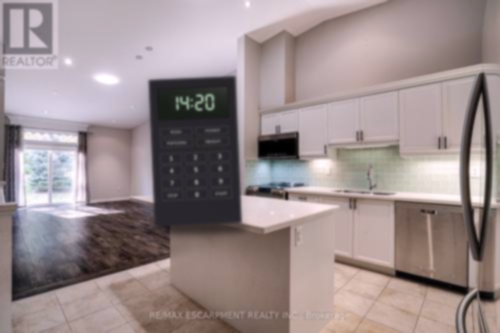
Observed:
{"hour": 14, "minute": 20}
